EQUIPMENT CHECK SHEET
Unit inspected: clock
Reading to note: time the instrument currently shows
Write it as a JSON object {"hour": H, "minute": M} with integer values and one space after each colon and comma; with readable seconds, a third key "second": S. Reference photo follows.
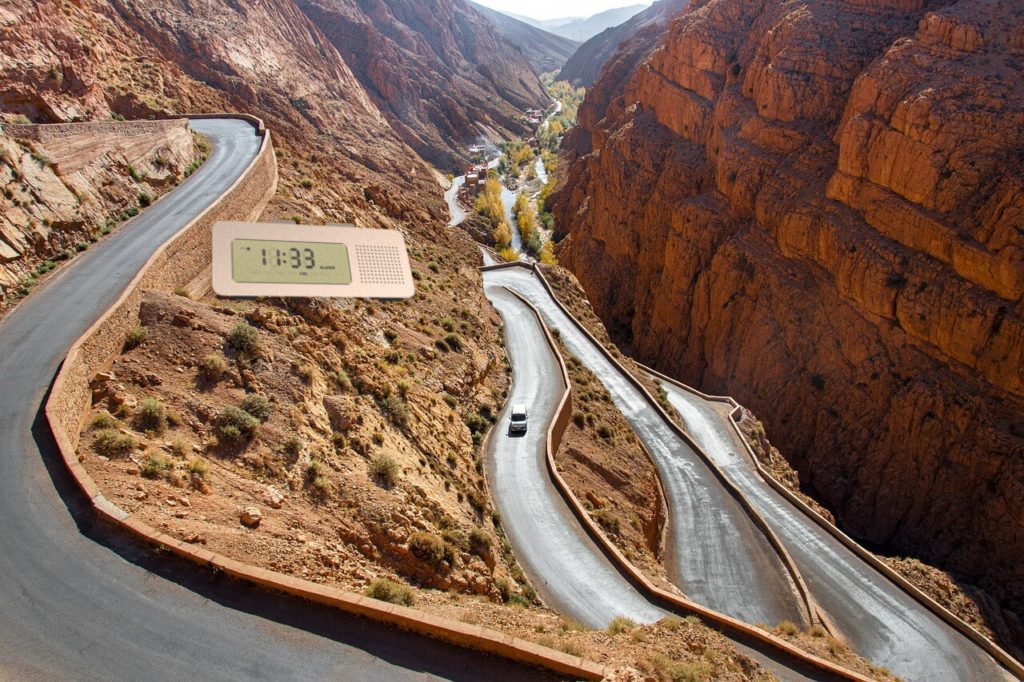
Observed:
{"hour": 11, "minute": 33}
